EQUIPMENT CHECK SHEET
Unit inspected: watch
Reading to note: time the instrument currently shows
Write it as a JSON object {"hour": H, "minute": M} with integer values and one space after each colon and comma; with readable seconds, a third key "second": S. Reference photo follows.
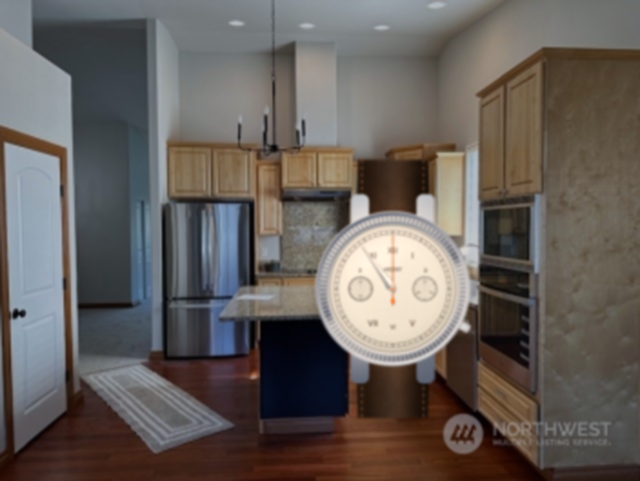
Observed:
{"hour": 10, "minute": 54}
